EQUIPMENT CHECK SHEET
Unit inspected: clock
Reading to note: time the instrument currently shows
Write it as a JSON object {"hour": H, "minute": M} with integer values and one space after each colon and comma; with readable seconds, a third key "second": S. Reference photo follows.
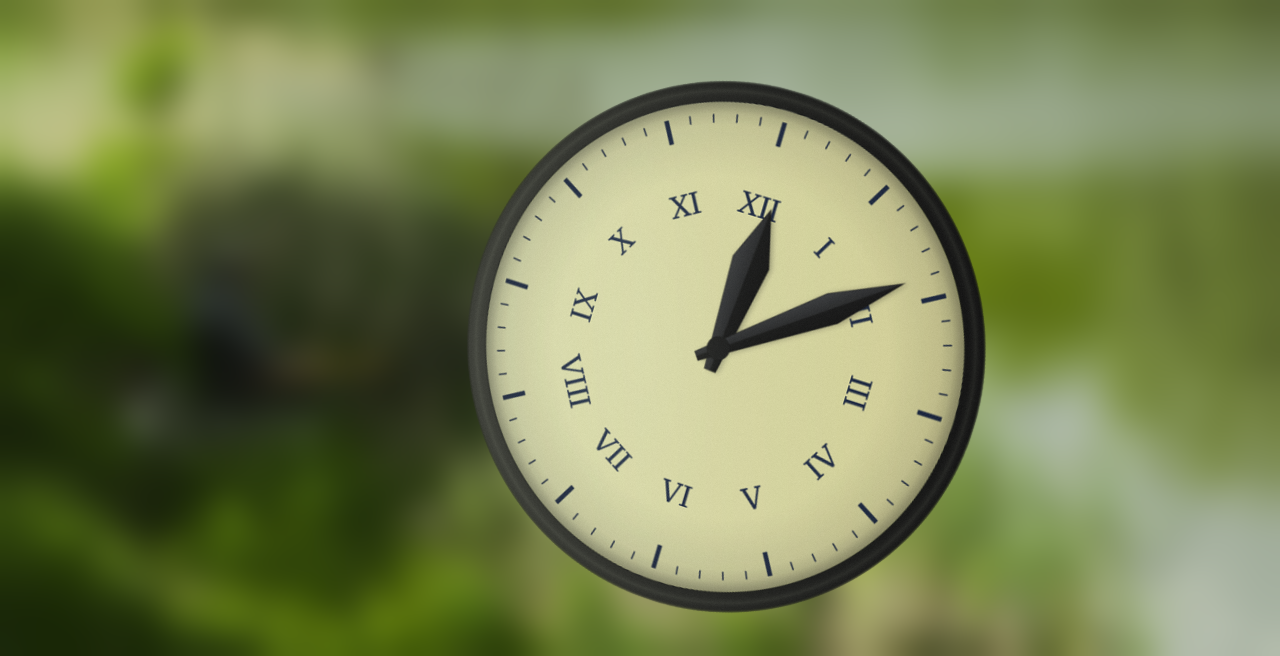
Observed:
{"hour": 12, "minute": 9}
